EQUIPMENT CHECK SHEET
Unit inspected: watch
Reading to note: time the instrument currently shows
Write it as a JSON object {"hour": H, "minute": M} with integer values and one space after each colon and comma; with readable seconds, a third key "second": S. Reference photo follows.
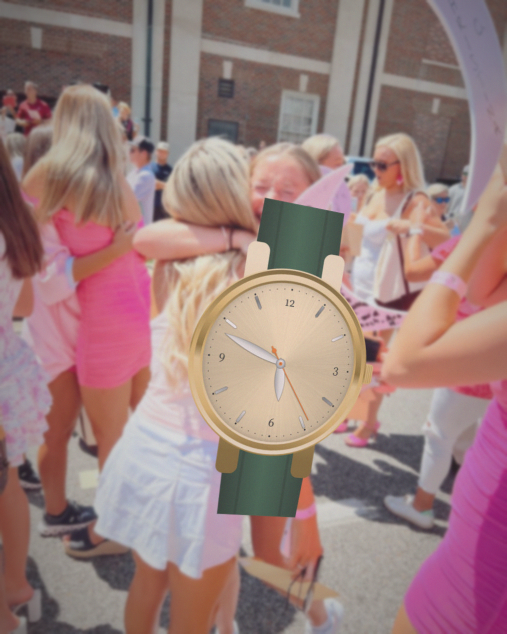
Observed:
{"hour": 5, "minute": 48, "second": 24}
